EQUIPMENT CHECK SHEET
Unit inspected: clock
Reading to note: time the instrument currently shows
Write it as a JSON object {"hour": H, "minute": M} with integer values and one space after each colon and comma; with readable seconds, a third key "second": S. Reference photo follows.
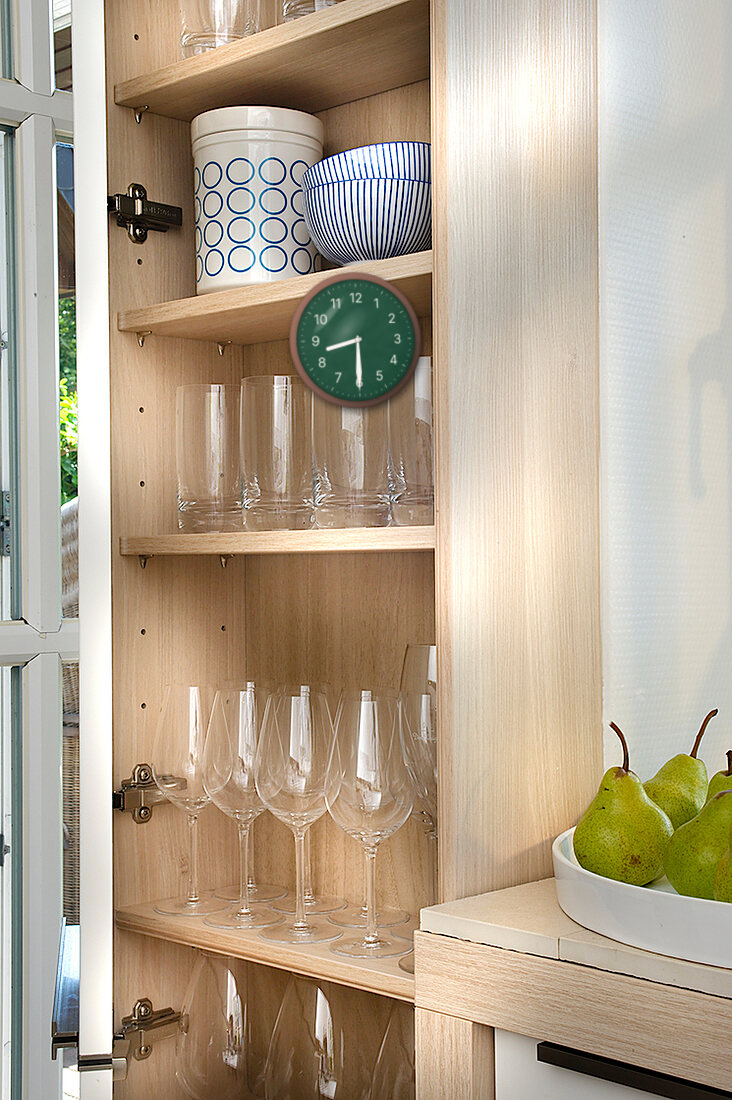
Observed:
{"hour": 8, "minute": 30}
